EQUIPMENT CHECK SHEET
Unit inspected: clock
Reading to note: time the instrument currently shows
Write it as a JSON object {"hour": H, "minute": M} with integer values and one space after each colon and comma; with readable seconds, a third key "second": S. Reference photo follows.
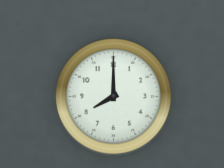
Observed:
{"hour": 8, "minute": 0}
